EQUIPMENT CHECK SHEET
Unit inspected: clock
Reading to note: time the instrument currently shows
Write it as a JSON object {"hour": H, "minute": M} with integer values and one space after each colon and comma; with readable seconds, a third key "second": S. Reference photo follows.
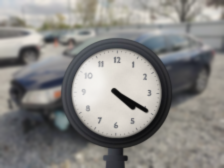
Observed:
{"hour": 4, "minute": 20}
